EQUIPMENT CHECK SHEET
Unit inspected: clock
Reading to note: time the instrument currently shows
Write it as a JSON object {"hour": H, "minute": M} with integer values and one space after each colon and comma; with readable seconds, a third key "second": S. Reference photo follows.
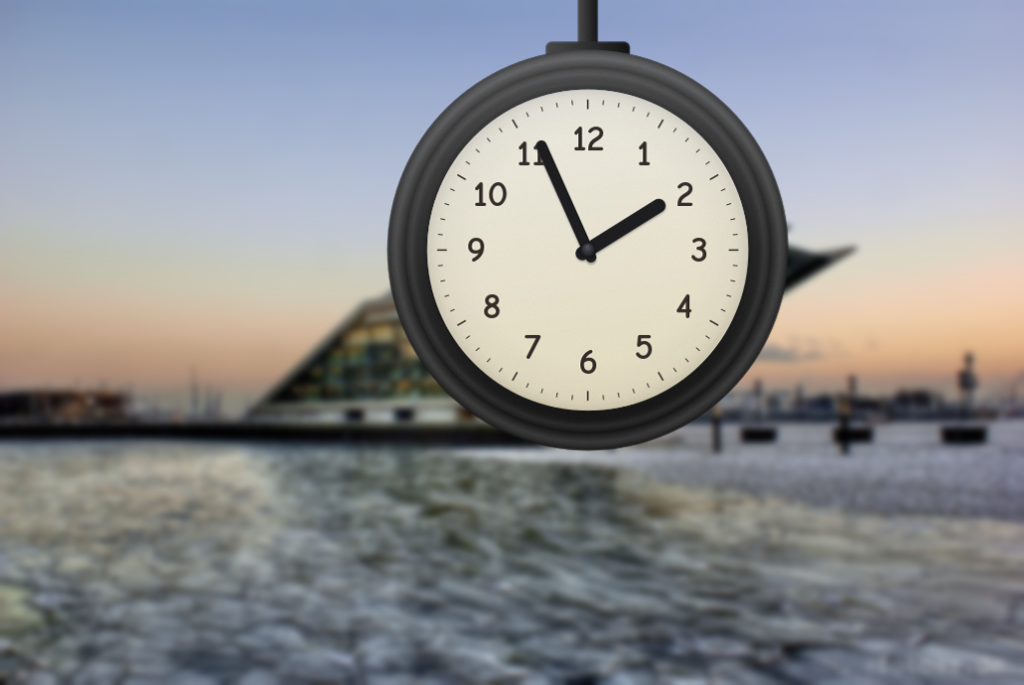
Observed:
{"hour": 1, "minute": 56}
